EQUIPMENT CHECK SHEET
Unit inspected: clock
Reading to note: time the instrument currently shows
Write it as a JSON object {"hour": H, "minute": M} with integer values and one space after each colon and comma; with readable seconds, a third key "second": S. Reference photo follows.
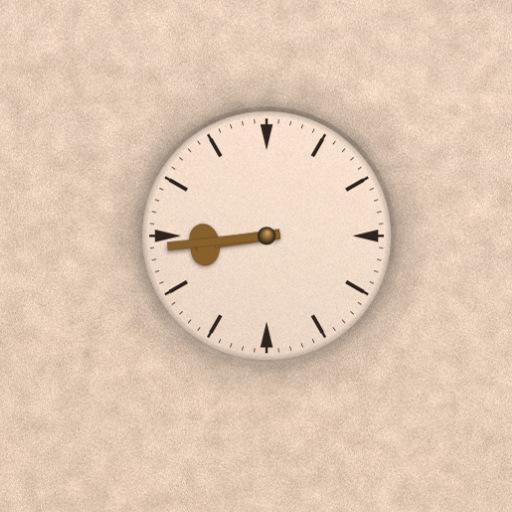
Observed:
{"hour": 8, "minute": 44}
